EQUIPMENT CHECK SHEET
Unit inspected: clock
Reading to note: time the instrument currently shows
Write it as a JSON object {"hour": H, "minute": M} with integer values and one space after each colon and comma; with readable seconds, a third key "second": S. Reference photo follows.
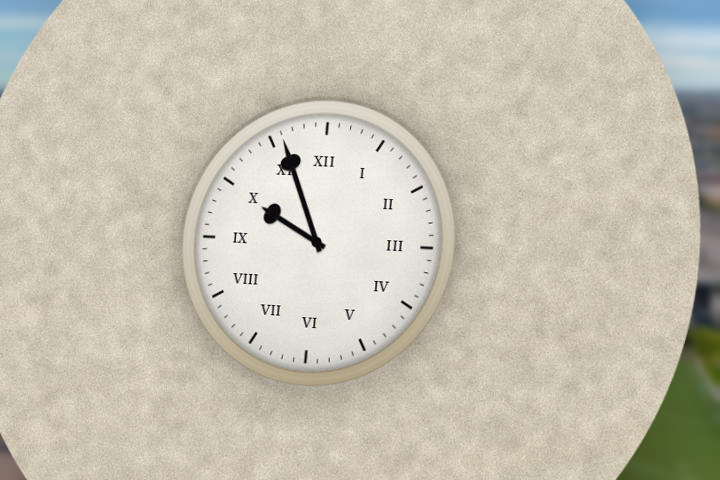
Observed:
{"hour": 9, "minute": 56}
